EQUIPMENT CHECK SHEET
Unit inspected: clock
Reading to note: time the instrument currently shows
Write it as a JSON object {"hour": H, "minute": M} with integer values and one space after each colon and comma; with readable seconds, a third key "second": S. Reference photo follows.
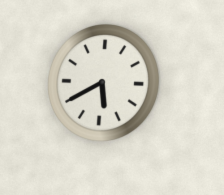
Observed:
{"hour": 5, "minute": 40}
